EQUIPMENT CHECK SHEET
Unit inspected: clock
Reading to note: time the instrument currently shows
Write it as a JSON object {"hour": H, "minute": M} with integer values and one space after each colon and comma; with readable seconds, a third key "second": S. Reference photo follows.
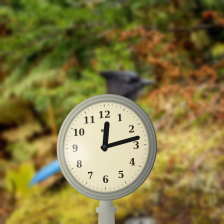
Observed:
{"hour": 12, "minute": 13}
